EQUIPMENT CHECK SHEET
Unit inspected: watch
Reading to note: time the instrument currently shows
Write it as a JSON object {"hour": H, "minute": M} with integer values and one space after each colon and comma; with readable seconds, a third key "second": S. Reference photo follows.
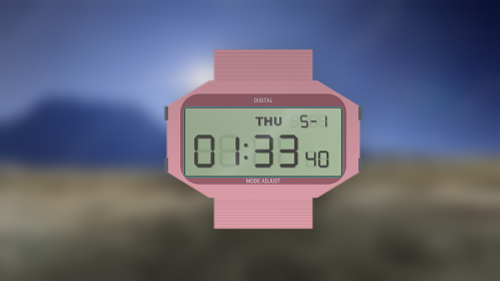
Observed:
{"hour": 1, "minute": 33, "second": 40}
